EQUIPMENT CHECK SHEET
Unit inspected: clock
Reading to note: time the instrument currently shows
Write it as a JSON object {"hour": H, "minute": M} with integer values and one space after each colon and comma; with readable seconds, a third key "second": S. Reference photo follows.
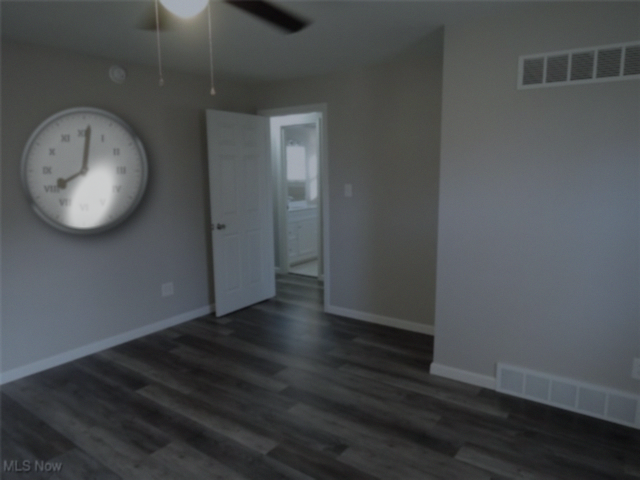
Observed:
{"hour": 8, "minute": 1}
